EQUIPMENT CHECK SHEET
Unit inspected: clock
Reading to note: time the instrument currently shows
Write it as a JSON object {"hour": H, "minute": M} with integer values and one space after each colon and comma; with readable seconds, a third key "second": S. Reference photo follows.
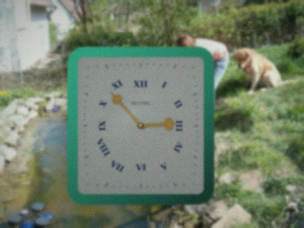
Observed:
{"hour": 2, "minute": 53}
